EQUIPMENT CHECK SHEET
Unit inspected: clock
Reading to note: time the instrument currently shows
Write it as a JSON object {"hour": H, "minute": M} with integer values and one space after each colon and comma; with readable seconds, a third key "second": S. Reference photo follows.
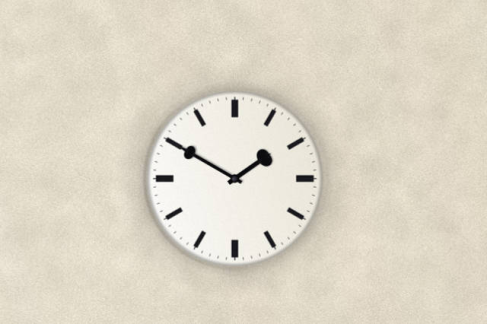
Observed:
{"hour": 1, "minute": 50}
